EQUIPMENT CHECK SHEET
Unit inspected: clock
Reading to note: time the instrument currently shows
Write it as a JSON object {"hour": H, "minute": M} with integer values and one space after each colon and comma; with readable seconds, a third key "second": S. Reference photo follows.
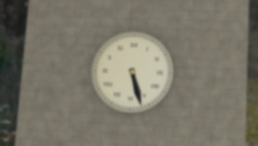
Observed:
{"hour": 5, "minute": 27}
